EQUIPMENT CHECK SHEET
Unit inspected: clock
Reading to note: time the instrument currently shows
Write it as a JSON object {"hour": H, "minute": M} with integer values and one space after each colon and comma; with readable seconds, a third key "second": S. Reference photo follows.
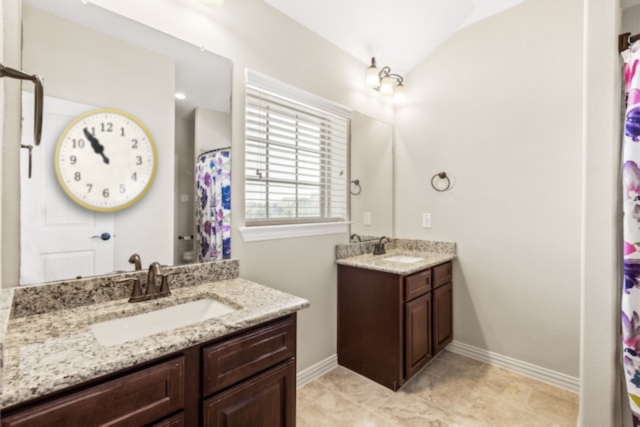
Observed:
{"hour": 10, "minute": 54}
